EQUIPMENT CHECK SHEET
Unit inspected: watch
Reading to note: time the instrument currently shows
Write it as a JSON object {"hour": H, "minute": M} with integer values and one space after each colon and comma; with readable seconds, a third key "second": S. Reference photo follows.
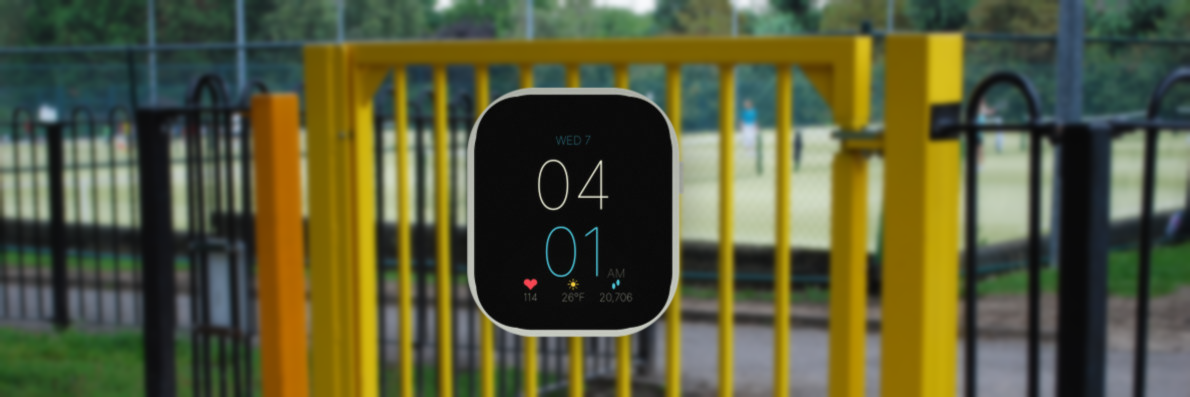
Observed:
{"hour": 4, "minute": 1}
